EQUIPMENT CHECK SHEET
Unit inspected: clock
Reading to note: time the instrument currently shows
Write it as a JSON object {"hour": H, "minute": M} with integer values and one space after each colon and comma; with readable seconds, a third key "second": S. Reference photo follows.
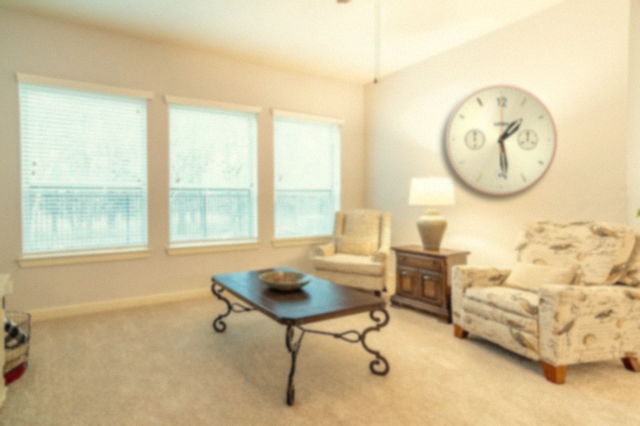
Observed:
{"hour": 1, "minute": 29}
